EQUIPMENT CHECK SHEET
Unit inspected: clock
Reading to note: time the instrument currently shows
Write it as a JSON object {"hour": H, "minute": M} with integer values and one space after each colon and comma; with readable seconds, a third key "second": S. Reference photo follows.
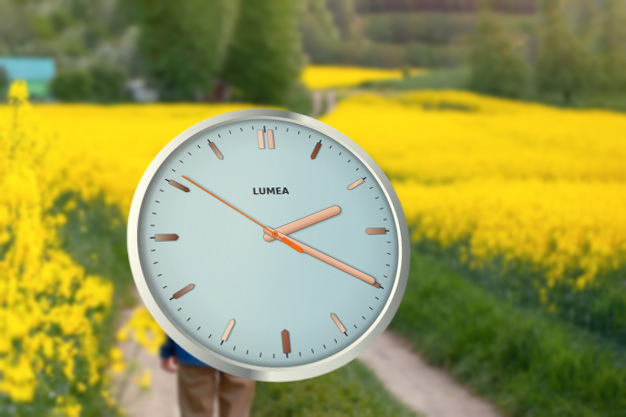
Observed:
{"hour": 2, "minute": 19, "second": 51}
